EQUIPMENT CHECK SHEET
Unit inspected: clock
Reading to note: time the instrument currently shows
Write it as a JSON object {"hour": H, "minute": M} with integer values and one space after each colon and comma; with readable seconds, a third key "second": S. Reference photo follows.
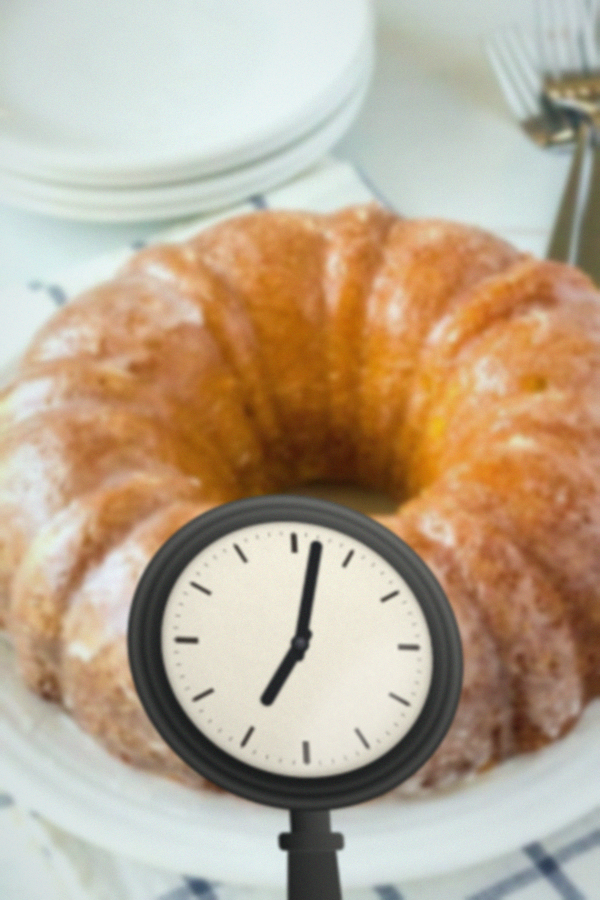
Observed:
{"hour": 7, "minute": 2}
